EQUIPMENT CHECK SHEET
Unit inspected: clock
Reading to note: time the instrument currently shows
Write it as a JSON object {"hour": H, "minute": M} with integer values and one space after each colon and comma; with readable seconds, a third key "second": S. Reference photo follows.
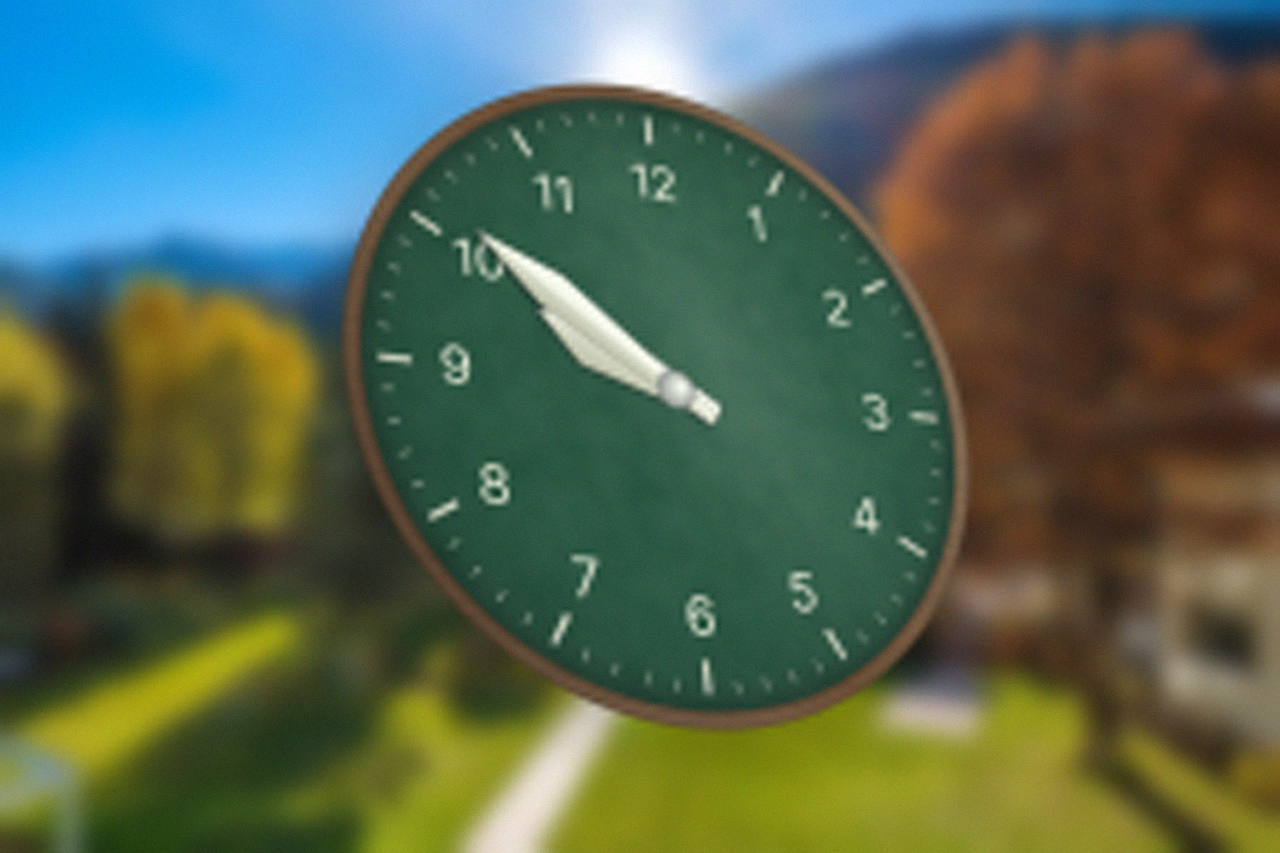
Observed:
{"hour": 9, "minute": 51}
